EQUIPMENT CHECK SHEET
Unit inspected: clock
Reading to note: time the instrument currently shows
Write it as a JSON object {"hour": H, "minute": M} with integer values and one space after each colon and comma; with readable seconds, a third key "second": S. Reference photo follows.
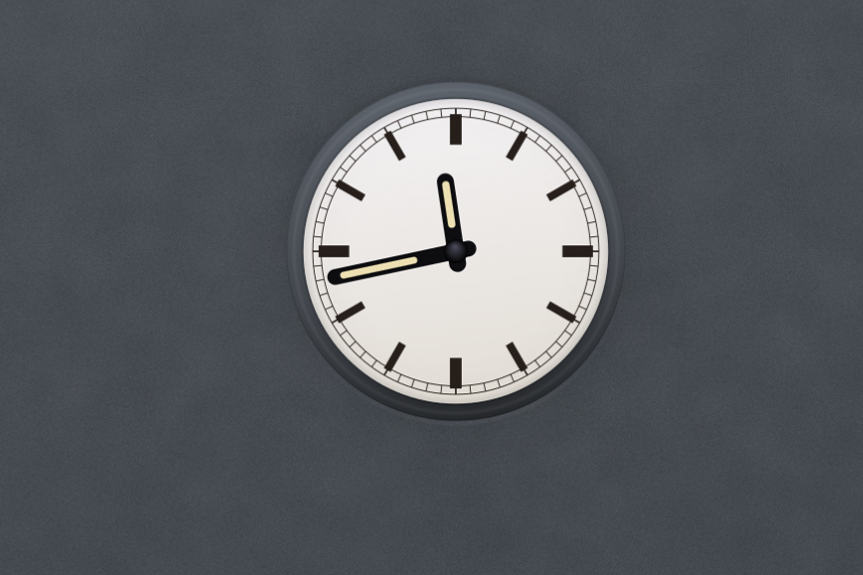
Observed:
{"hour": 11, "minute": 43}
